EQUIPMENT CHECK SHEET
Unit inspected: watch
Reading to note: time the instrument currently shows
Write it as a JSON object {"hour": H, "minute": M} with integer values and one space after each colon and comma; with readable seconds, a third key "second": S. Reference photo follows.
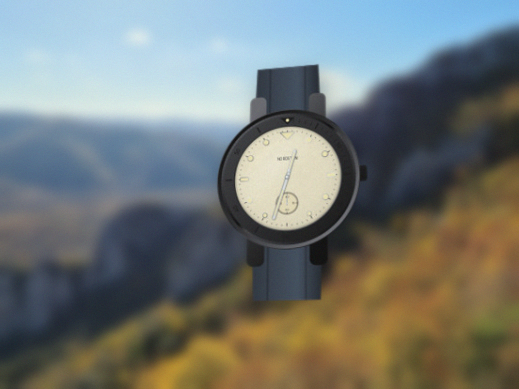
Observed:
{"hour": 12, "minute": 33}
